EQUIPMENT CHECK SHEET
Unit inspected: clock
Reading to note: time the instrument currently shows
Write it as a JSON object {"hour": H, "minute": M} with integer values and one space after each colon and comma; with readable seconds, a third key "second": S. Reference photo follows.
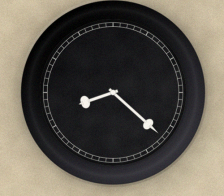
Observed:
{"hour": 8, "minute": 22}
